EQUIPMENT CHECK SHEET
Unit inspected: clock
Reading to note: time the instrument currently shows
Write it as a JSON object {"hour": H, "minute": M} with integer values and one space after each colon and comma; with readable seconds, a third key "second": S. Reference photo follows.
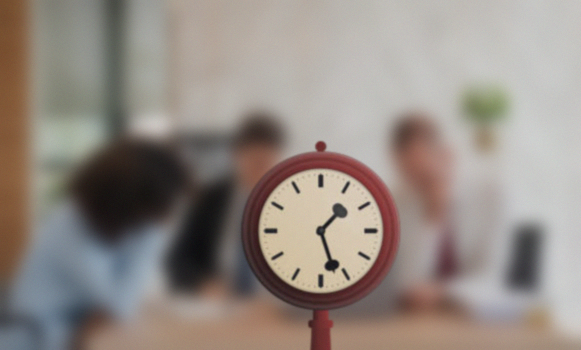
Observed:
{"hour": 1, "minute": 27}
